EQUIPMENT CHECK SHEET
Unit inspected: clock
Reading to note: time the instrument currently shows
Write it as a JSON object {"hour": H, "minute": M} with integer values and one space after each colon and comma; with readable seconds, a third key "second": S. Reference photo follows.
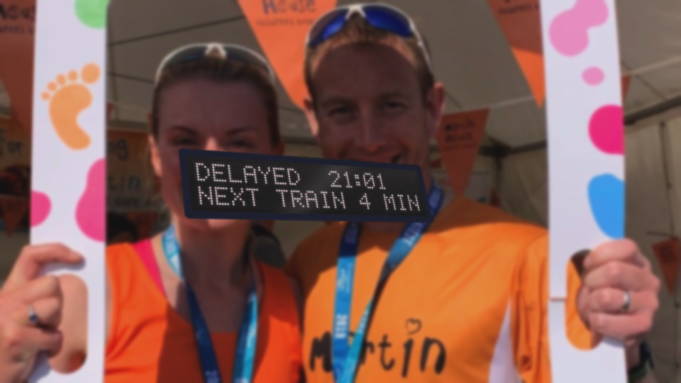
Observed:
{"hour": 21, "minute": 1}
